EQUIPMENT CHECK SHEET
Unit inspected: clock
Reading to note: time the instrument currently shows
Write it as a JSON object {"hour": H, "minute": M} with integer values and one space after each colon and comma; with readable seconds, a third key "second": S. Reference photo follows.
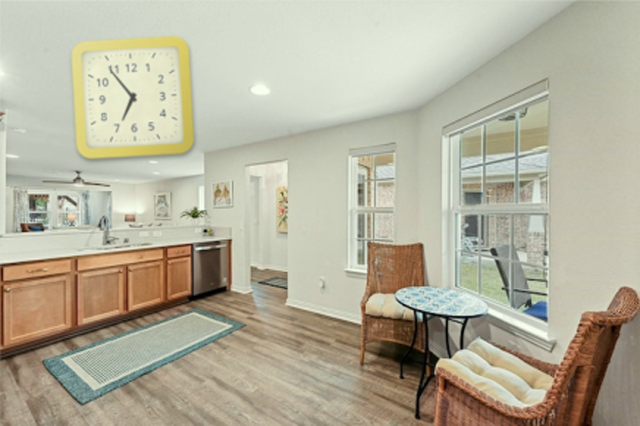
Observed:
{"hour": 6, "minute": 54}
